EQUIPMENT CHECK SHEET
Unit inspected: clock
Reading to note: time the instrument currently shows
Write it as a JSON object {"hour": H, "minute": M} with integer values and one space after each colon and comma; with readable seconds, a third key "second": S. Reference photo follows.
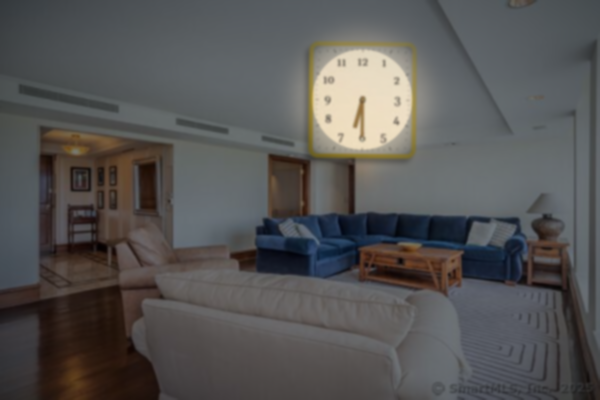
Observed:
{"hour": 6, "minute": 30}
